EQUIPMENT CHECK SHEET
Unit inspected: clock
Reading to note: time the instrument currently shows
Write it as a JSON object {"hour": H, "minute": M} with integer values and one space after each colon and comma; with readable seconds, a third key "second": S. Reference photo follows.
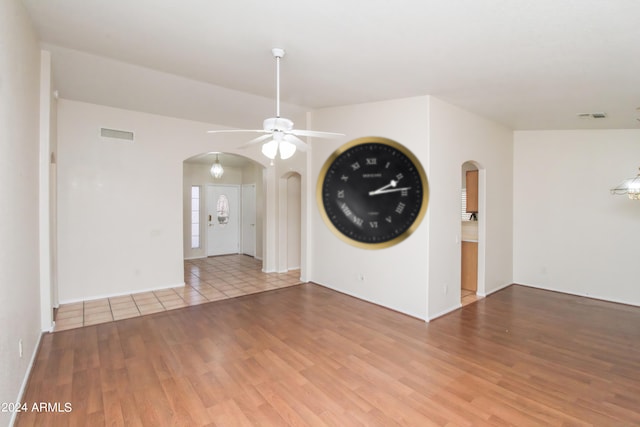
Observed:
{"hour": 2, "minute": 14}
